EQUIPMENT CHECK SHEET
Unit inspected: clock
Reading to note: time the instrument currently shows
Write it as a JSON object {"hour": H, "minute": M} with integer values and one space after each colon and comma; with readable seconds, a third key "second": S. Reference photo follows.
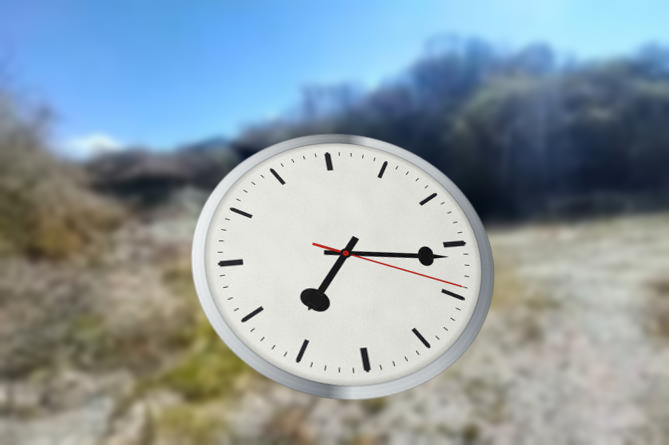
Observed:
{"hour": 7, "minute": 16, "second": 19}
